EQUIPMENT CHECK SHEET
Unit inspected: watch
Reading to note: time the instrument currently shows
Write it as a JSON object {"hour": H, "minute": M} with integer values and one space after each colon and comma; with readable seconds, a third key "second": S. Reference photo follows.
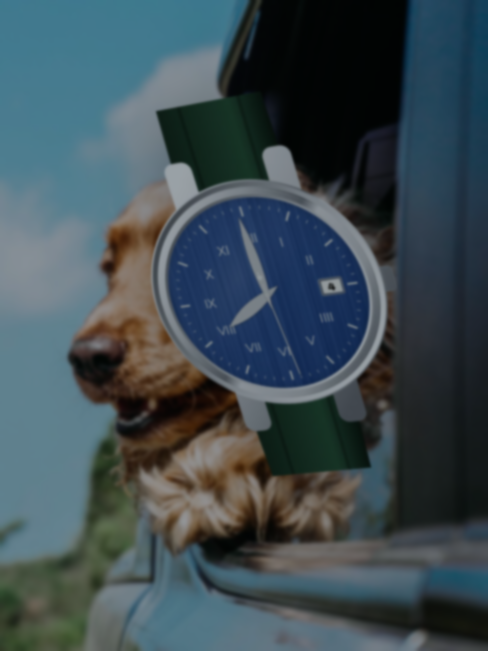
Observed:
{"hour": 7, "minute": 59, "second": 29}
